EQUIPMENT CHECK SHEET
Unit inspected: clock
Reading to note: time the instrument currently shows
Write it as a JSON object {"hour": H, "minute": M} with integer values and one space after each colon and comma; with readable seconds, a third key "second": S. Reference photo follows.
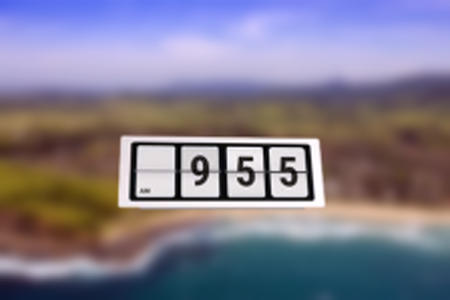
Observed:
{"hour": 9, "minute": 55}
